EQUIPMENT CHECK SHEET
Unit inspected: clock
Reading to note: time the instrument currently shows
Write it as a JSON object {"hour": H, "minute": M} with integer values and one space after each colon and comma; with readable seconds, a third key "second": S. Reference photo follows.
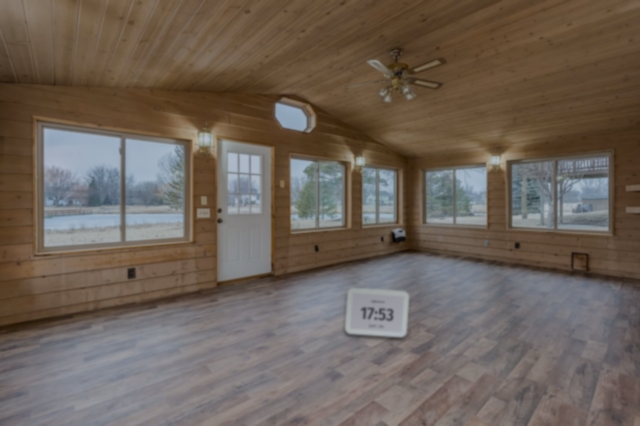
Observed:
{"hour": 17, "minute": 53}
